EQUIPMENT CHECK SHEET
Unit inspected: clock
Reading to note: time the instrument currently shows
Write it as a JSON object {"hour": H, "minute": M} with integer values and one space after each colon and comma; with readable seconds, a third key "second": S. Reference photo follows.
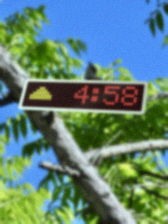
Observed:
{"hour": 4, "minute": 58}
